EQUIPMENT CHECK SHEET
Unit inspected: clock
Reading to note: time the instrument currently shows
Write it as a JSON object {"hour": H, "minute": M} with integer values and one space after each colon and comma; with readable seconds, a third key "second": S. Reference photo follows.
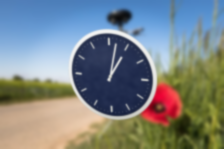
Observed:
{"hour": 1, "minute": 2}
